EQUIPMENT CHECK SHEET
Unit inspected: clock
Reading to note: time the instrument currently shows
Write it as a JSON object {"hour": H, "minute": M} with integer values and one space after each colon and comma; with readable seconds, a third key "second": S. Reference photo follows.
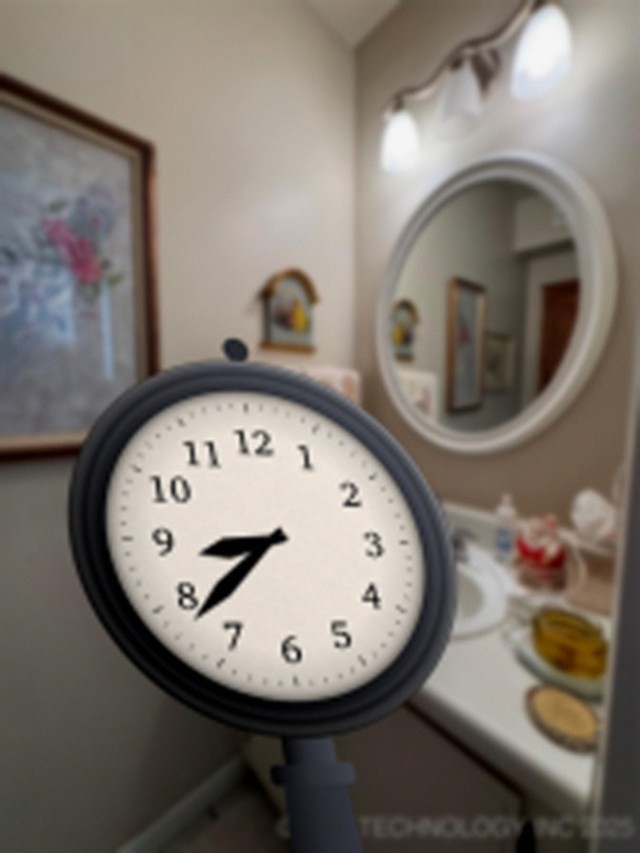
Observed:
{"hour": 8, "minute": 38}
